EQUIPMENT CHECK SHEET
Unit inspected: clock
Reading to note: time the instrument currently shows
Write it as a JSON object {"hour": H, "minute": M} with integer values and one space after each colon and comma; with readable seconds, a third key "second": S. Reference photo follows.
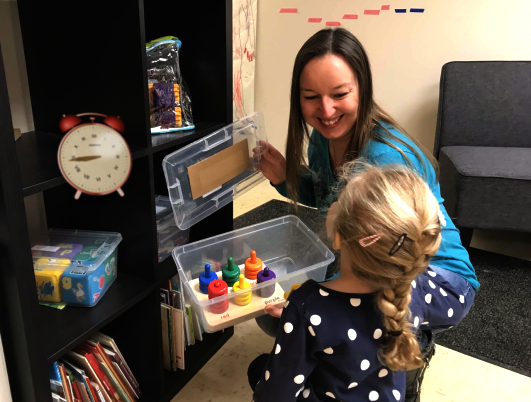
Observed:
{"hour": 8, "minute": 44}
